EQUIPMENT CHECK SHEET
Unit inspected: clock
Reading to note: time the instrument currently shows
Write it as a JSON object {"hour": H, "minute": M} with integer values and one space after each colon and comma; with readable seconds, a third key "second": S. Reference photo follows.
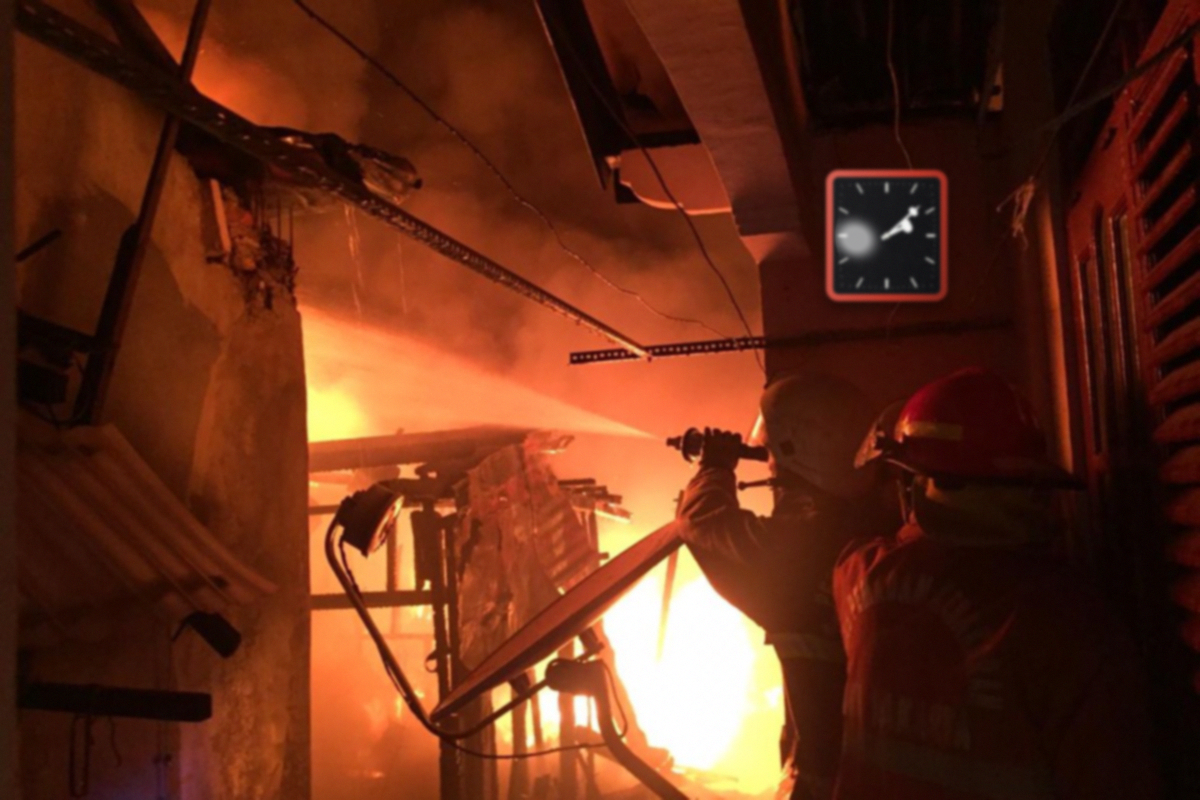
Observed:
{"hour": 2, "minute": 8}
